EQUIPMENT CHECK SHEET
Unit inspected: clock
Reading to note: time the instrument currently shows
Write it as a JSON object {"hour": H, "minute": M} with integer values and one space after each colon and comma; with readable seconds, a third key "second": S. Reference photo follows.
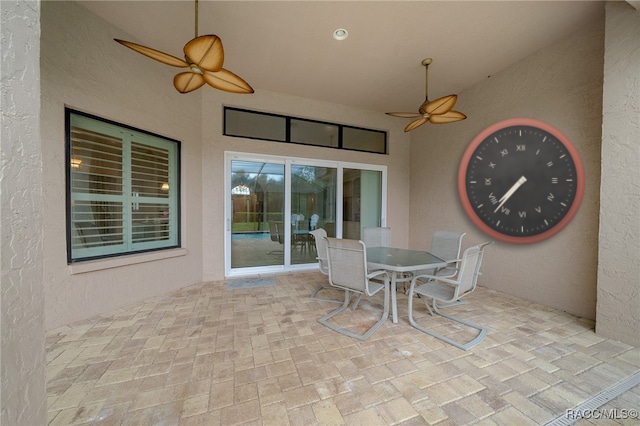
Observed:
{"hour": 7, "minute": 37}
